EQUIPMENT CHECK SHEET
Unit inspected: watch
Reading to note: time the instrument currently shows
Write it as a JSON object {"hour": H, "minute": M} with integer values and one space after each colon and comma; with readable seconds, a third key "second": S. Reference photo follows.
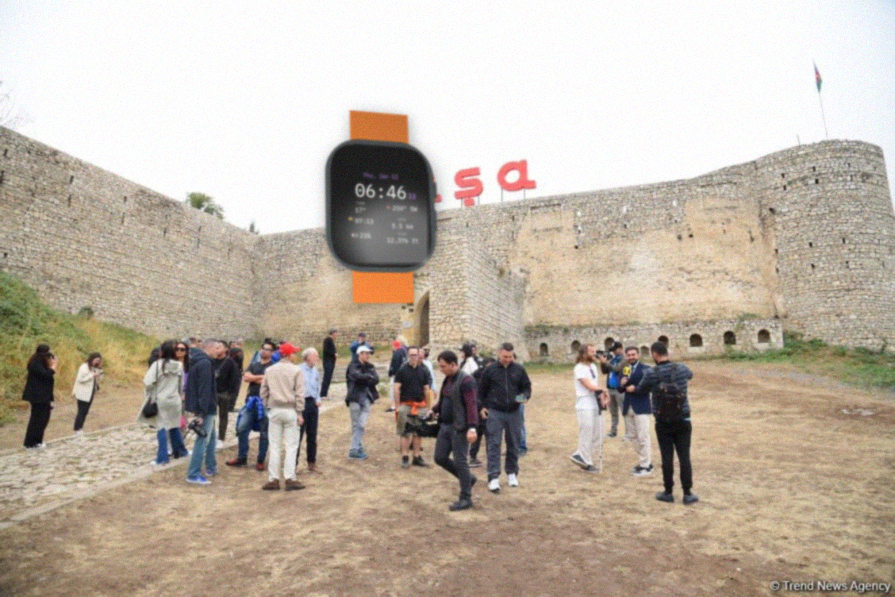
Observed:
{"hour": 6, "minute": 46}
